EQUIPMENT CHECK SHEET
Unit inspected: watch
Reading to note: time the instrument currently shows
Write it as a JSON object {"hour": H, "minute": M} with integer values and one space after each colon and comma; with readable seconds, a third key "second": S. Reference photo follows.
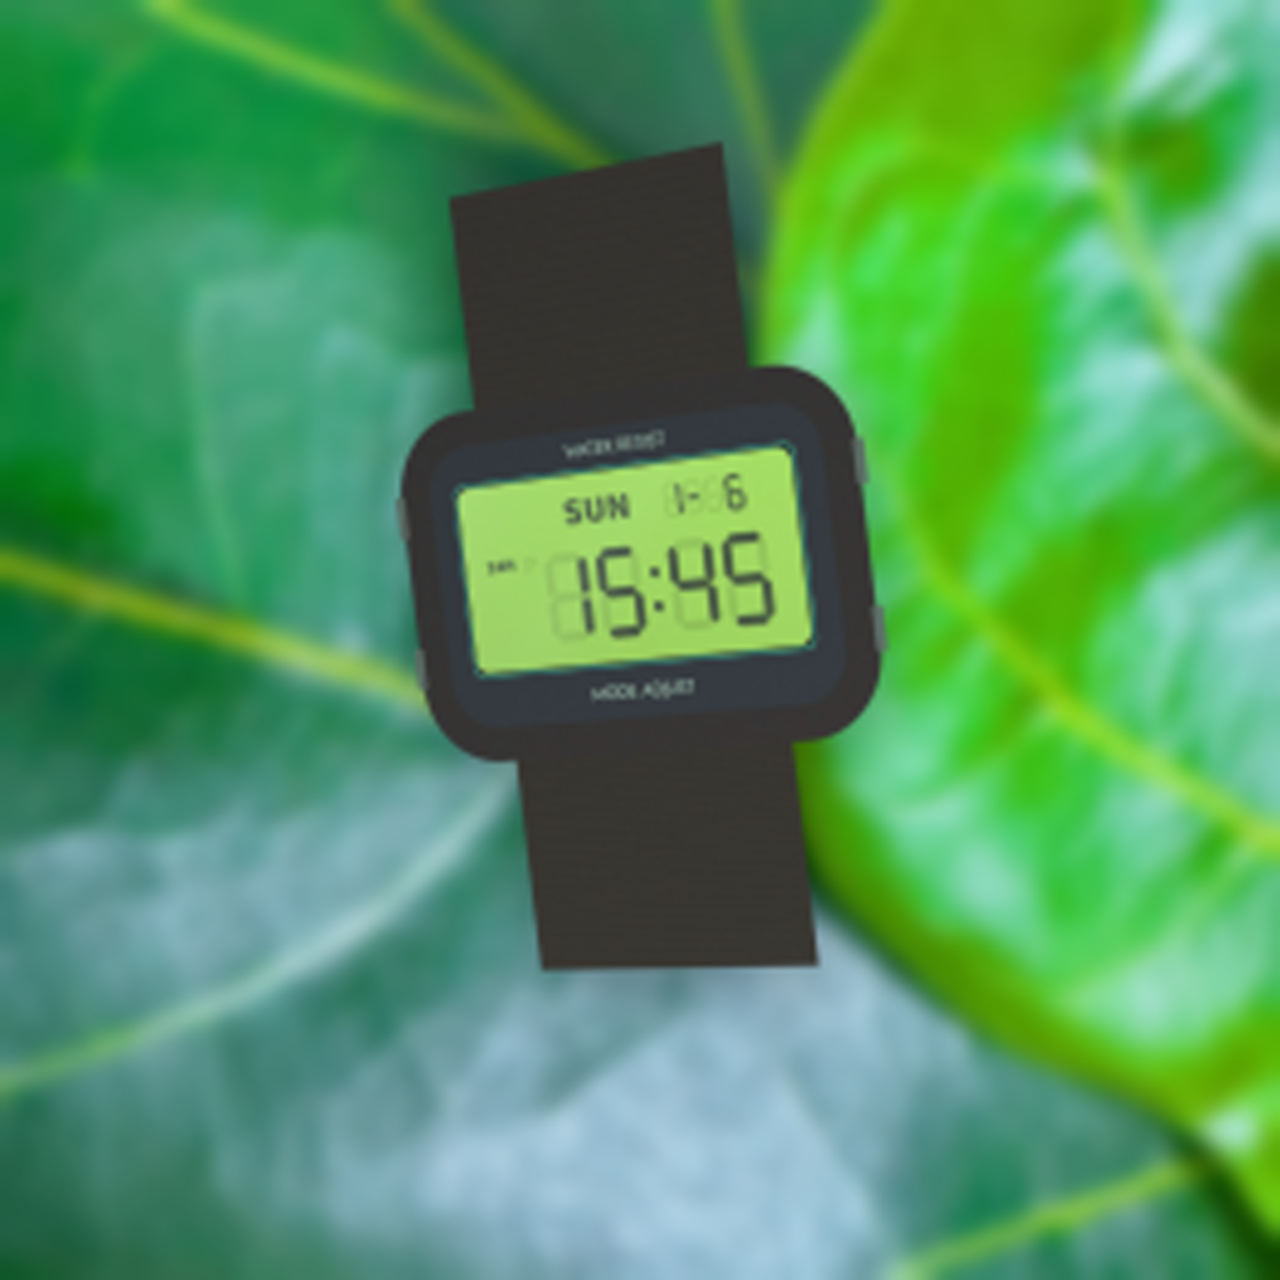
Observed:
{"hour": 15, "minute": 45}
